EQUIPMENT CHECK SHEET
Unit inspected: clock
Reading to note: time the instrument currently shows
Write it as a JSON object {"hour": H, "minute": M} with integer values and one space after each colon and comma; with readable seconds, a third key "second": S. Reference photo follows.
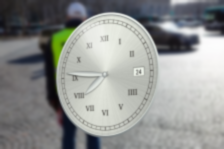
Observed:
{"hour": 7, "minute": 46}
